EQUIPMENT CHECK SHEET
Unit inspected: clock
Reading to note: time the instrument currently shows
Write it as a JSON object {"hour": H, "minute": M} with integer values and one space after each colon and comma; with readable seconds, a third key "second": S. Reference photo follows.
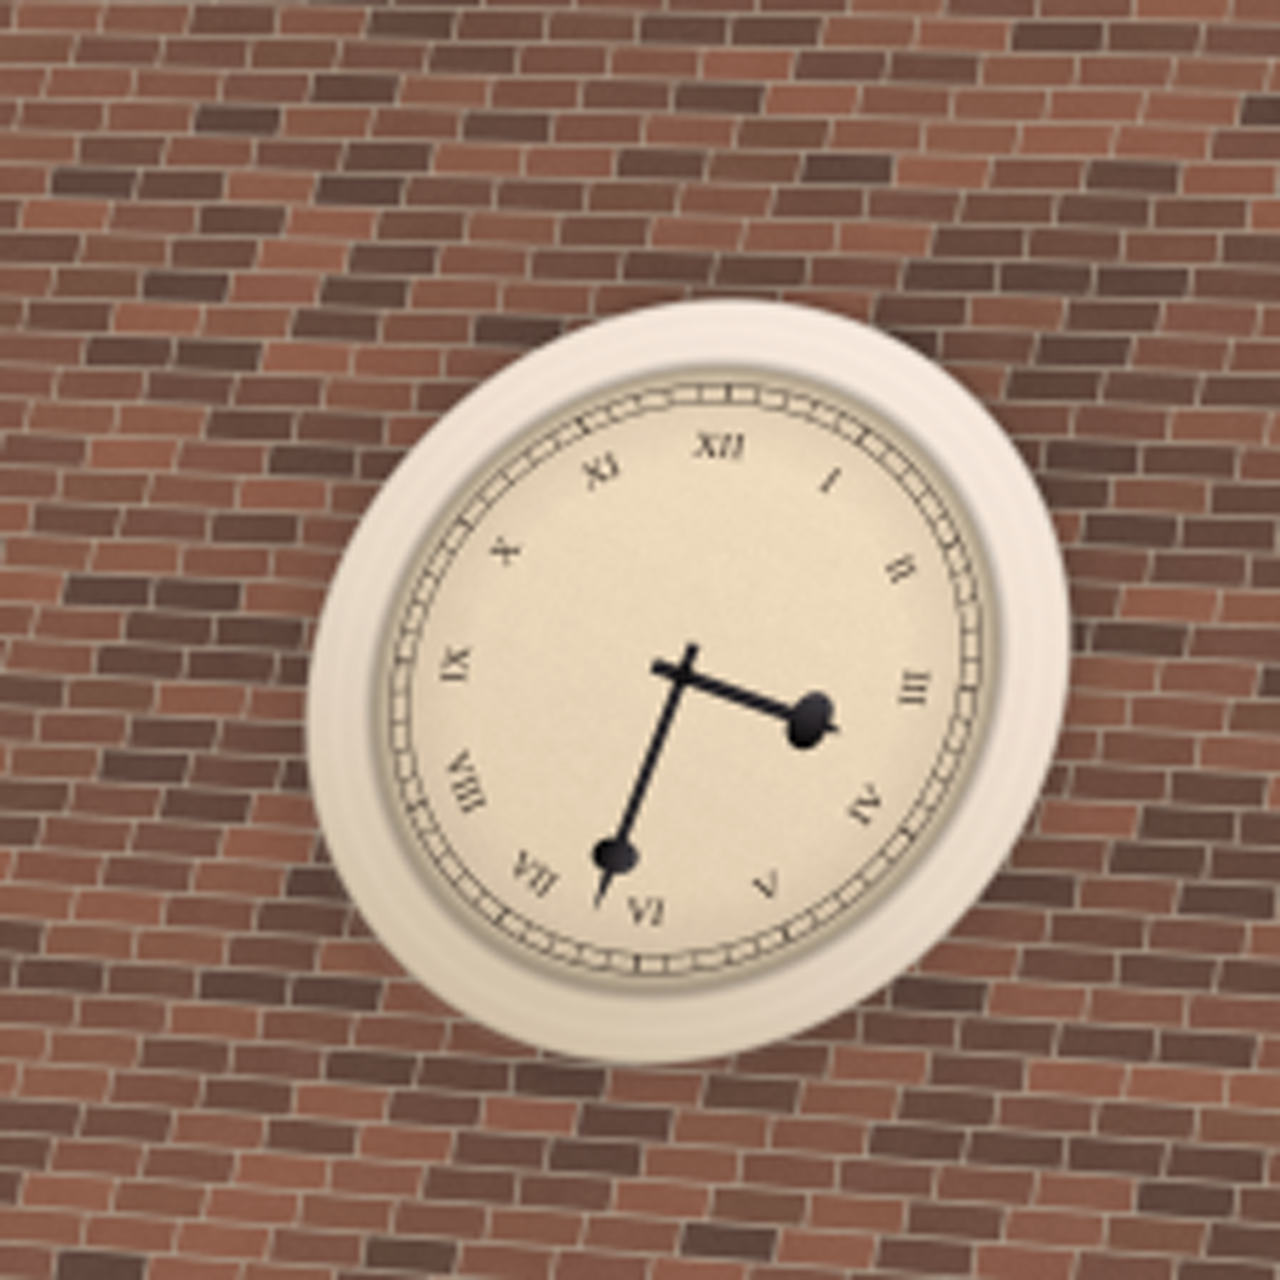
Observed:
{"hour": 3, "minute": 32}
